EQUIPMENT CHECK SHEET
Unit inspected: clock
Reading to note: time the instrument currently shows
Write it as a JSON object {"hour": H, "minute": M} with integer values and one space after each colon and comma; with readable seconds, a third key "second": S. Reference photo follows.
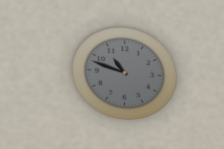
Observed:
{"hour": 10, "minute": 48}
